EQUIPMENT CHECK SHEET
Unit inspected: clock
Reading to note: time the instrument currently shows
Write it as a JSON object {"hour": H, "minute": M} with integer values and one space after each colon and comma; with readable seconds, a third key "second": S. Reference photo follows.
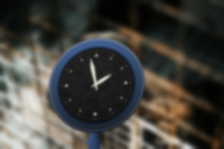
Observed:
{"hour": 1, "minute": 58}
